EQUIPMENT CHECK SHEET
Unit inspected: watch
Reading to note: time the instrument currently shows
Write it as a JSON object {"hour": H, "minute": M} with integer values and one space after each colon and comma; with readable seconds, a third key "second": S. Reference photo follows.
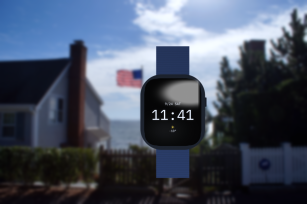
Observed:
{"hour": 11, "minute": 41}
